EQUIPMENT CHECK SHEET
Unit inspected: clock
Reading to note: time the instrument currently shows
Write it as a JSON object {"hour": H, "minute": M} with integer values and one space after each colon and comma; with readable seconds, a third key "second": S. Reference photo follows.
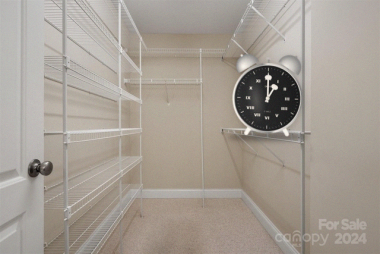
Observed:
{"hour": 1, "minute": 0}
